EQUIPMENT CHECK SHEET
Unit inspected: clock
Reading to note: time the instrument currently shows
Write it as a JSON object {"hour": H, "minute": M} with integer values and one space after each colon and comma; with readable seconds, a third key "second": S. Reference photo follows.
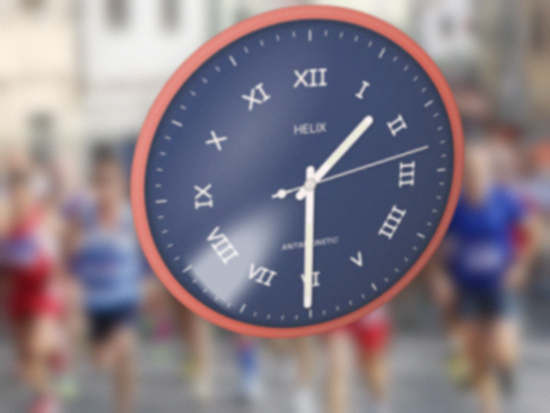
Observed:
{"hour": 1, "minute": 30, "second": 13}
